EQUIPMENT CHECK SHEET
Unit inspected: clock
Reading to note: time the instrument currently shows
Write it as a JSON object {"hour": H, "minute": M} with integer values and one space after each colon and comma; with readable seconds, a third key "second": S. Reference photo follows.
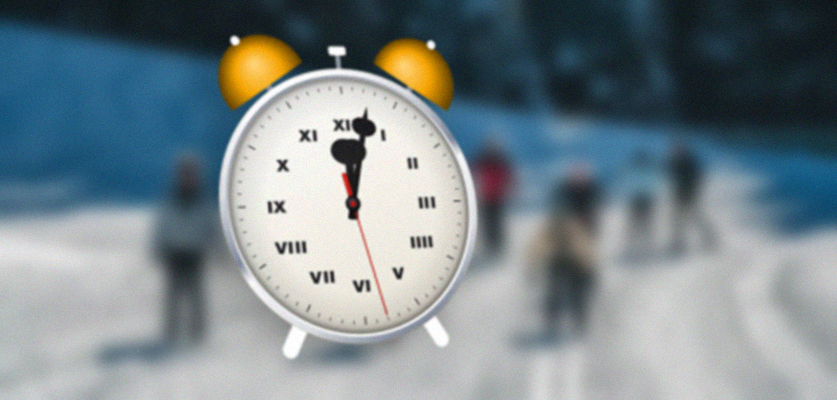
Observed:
{"hour": 12, "minute": 2, "second": 28}
